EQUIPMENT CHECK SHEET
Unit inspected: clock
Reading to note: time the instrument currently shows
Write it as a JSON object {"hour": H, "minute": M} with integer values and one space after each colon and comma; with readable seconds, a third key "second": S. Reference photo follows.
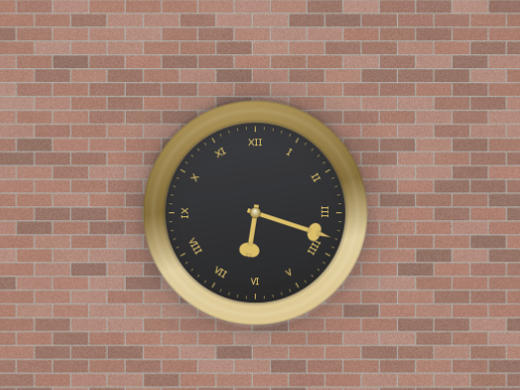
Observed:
{"hour": 6, "minute": 18}
